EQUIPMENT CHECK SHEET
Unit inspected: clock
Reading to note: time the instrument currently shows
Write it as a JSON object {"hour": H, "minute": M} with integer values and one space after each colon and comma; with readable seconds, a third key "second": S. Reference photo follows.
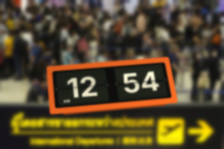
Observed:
{"hour": 12, "minute": 54}
